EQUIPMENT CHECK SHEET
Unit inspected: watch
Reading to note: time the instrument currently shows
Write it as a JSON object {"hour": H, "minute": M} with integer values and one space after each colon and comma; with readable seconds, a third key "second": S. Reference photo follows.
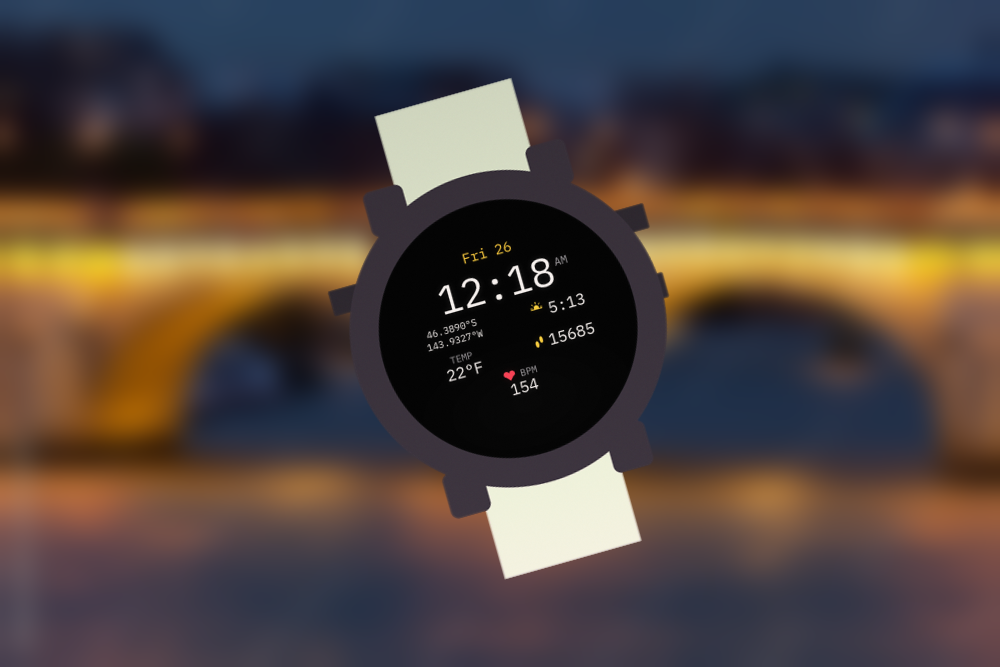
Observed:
{"hour": 12, "minute": 18}
